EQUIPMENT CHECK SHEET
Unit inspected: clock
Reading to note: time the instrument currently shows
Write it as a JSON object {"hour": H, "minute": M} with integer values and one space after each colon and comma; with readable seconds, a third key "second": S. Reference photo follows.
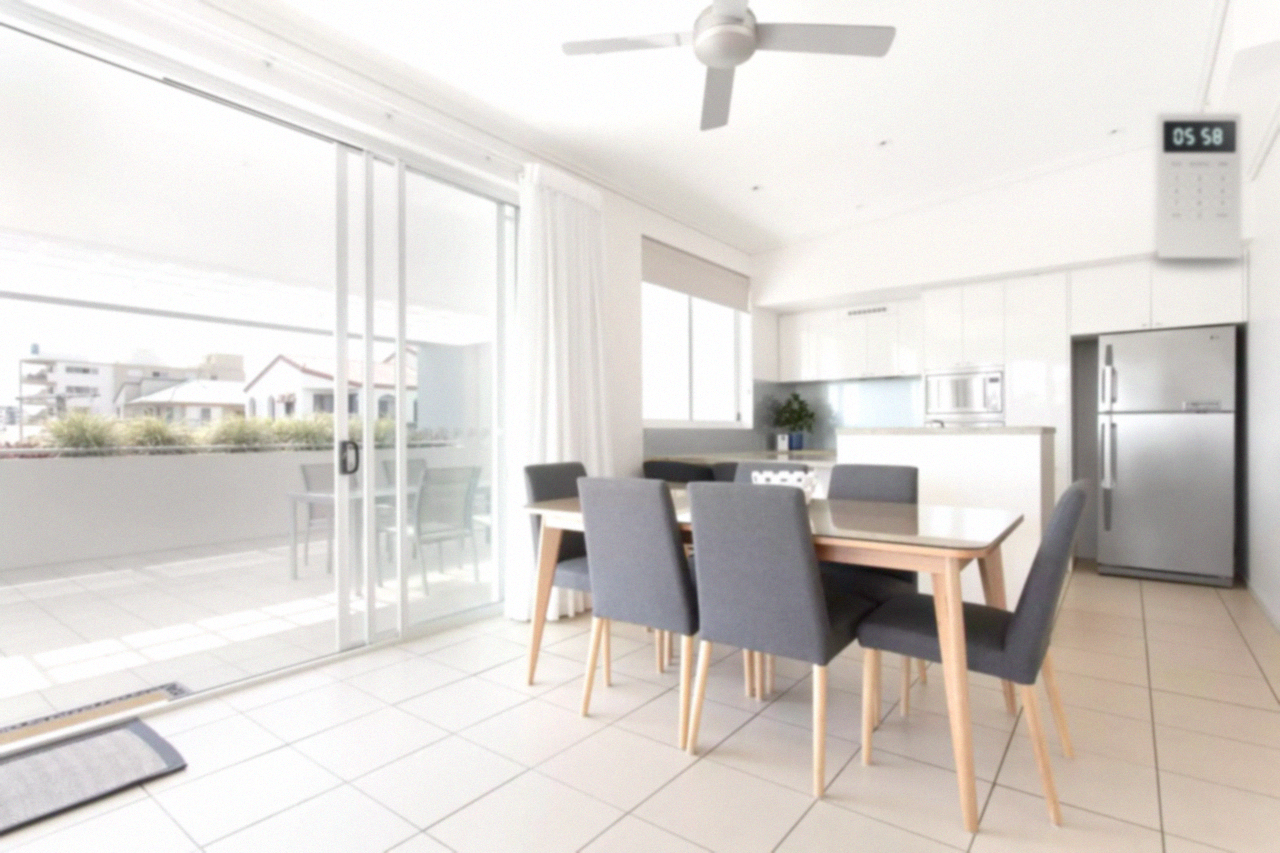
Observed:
{"hour": 5, "minute": 58}
